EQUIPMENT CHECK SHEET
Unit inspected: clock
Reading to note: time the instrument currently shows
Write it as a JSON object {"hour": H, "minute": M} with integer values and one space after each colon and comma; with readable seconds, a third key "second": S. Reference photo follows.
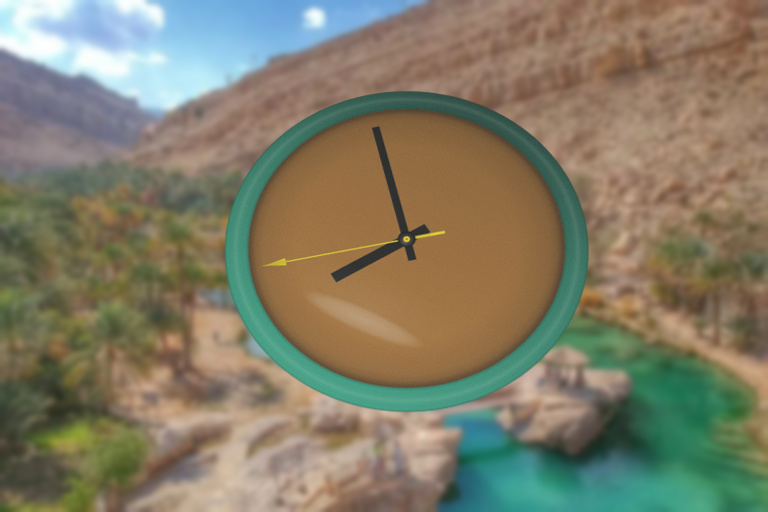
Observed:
{"hour": 7, "minute": 57, "second": 43}
